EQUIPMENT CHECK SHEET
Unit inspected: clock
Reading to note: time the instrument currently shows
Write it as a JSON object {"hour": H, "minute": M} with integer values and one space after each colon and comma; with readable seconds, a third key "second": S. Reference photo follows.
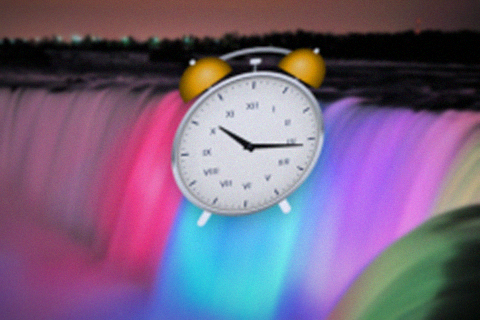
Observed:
{"hour": 10, "minute": 16}
